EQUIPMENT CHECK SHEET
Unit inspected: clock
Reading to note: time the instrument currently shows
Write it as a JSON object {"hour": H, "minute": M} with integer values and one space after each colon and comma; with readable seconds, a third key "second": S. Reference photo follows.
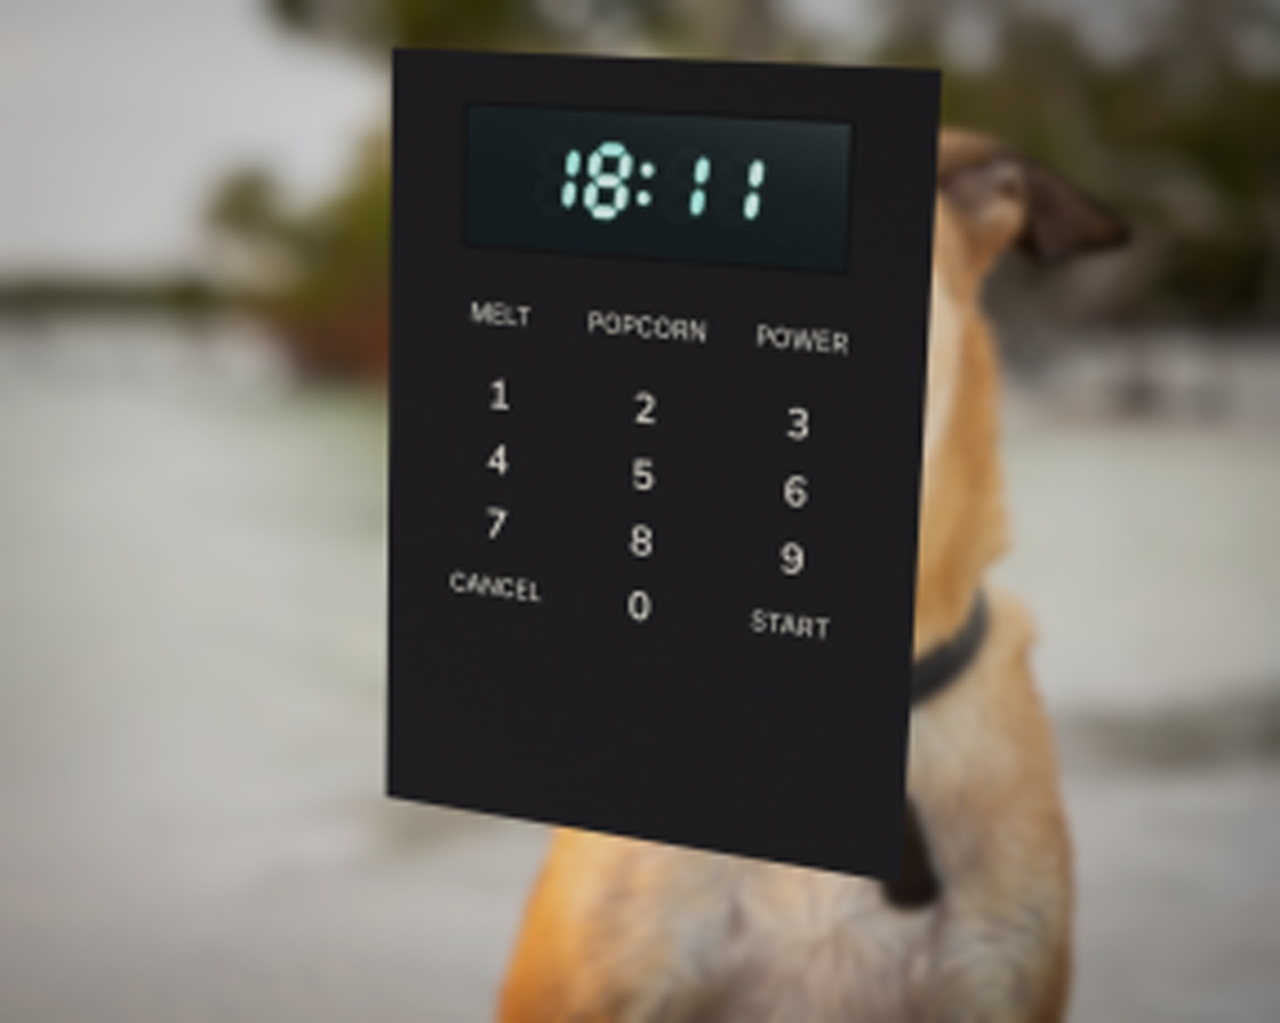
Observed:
{"hour": 18, "minute": 11}
